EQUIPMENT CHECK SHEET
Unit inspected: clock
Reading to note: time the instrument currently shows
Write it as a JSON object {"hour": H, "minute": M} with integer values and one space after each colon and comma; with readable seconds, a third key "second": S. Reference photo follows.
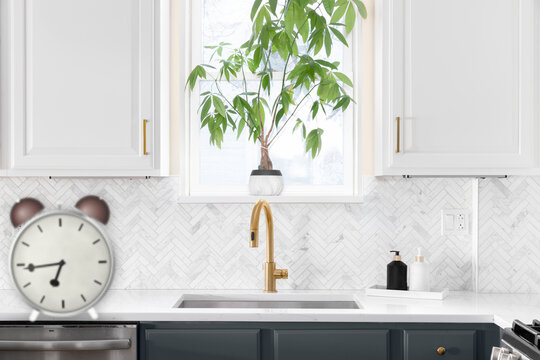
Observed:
{"hour": 6, "minute": 44}
